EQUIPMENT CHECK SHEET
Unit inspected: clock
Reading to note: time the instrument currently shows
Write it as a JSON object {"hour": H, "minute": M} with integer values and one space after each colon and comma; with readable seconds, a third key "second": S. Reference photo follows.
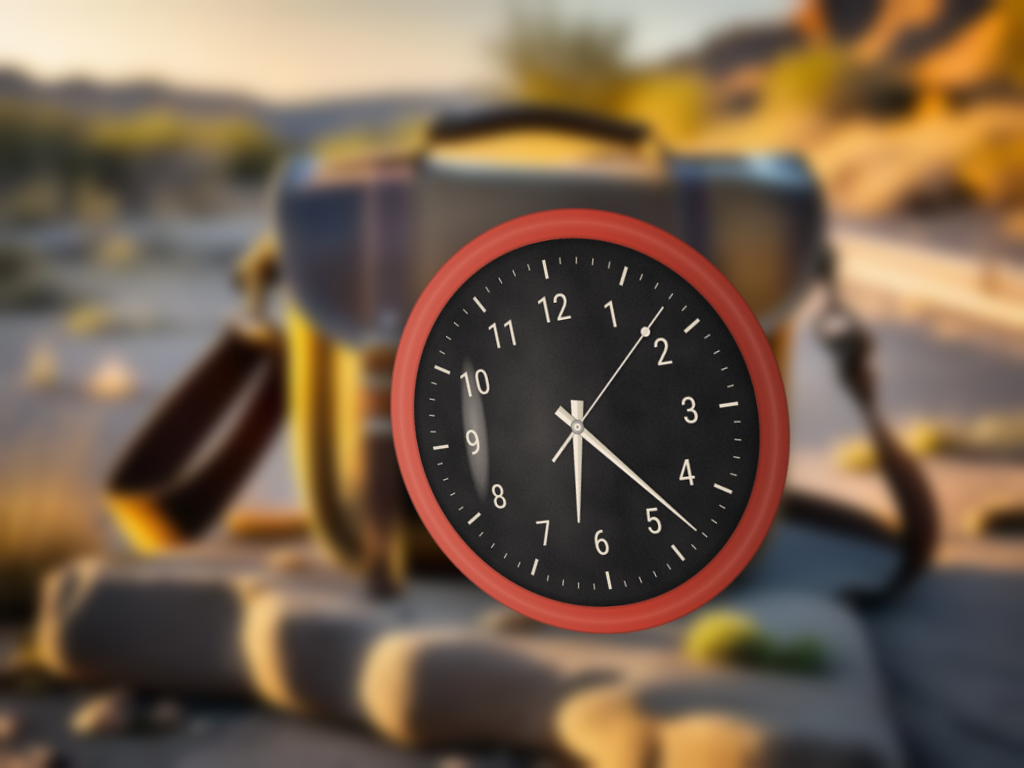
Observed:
{"hour": 6, "minute": 23, "second": 8}
